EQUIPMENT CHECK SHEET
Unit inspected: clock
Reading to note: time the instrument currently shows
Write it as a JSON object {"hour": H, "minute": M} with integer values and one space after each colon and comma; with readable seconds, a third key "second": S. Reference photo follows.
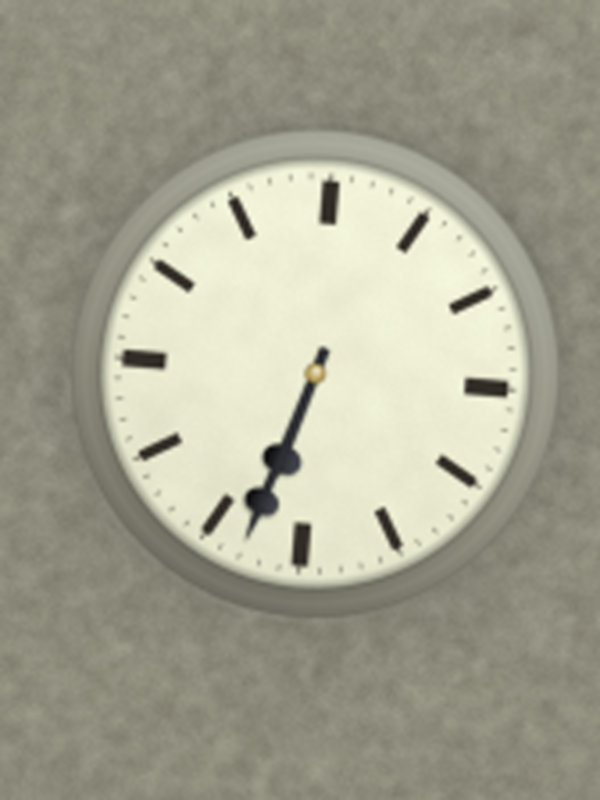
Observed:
{"hour": 6, "minute": 33}
